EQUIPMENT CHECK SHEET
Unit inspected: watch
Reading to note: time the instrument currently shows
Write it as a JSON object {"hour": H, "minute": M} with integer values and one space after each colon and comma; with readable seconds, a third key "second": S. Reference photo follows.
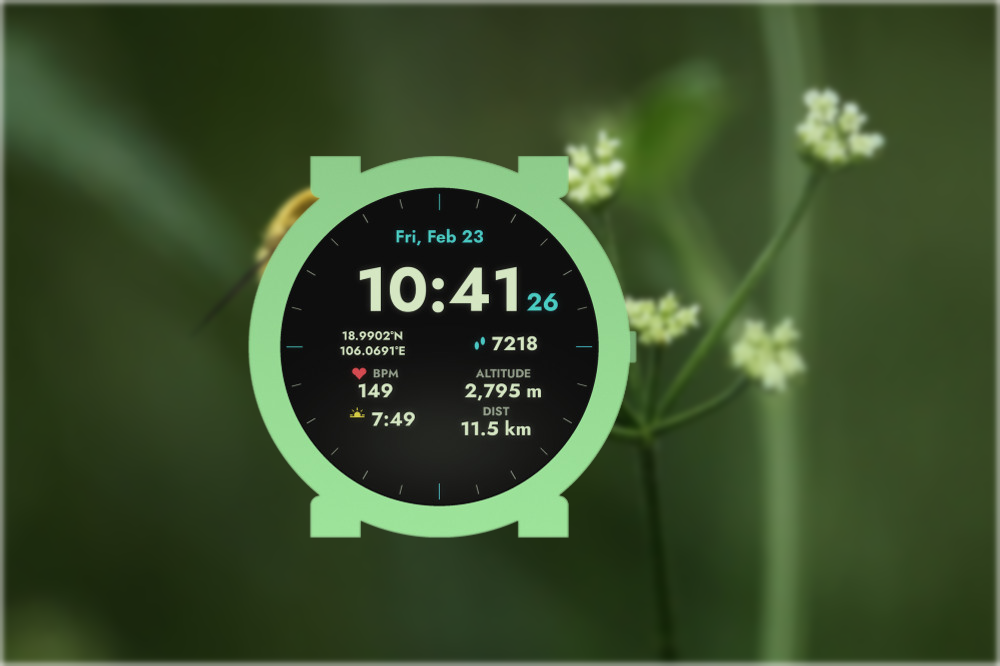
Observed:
{"hour": 10, "minute": 41, "second": 26}
